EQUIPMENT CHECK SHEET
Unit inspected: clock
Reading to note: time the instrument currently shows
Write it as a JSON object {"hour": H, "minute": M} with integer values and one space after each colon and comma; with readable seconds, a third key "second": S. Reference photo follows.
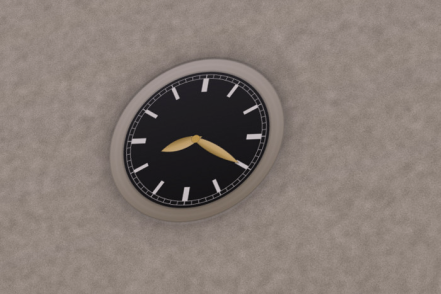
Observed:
{"hour": 8, "minute": 20}
